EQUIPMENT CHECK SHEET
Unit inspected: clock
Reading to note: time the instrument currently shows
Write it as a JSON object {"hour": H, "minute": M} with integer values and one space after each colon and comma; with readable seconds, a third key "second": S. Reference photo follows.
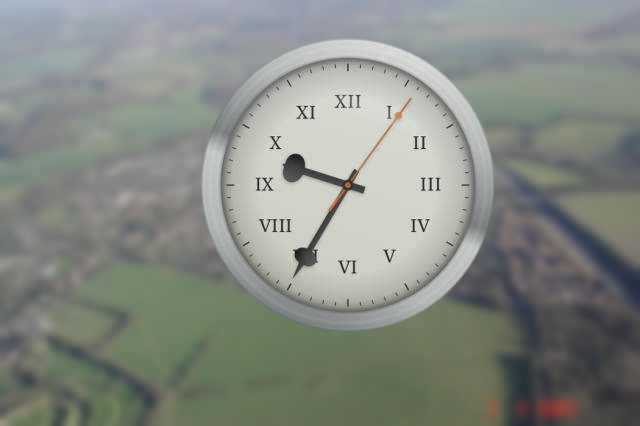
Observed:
{"hour": 9, "minute": 35, "second": 6}
